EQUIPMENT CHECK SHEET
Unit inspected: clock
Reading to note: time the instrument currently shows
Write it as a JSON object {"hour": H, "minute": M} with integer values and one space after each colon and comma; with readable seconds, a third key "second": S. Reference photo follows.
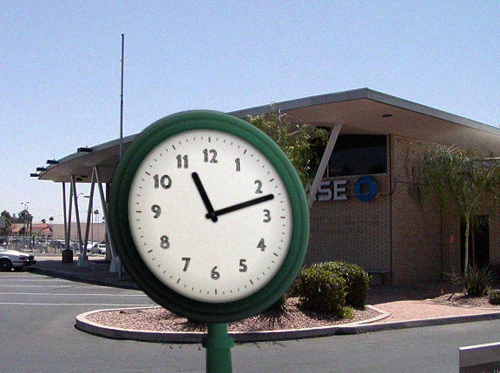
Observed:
{"hour": 11, "minute": 12}
